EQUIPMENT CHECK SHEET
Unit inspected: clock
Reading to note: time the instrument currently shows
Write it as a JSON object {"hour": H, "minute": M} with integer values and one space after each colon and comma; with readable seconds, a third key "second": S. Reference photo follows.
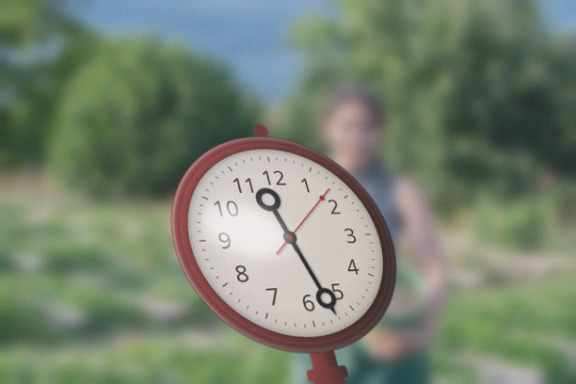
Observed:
{"hour": 11, "minute": 27, "second": 8}
